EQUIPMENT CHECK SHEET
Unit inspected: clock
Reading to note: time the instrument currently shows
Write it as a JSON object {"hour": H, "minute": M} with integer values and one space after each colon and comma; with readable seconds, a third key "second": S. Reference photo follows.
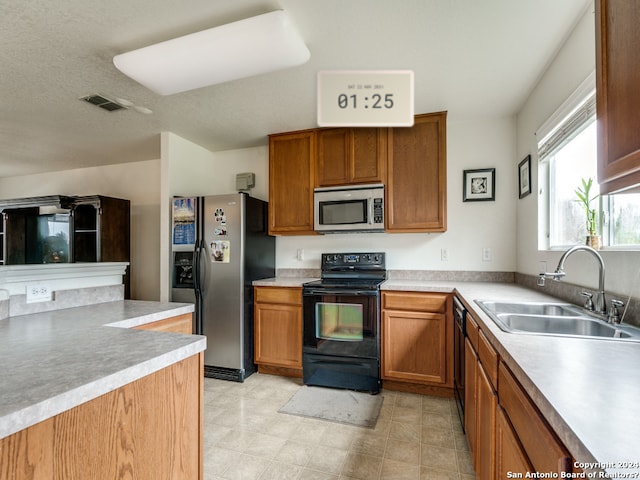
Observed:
{"hour": 1, "minute": 25}
